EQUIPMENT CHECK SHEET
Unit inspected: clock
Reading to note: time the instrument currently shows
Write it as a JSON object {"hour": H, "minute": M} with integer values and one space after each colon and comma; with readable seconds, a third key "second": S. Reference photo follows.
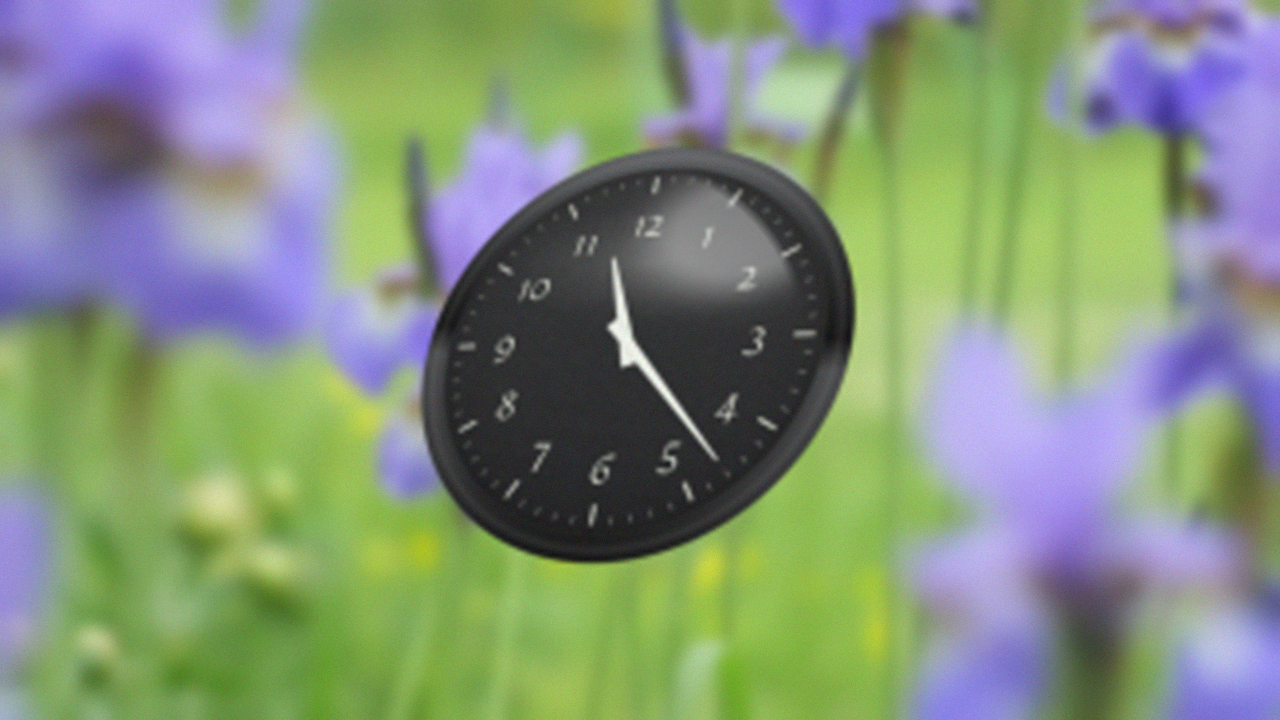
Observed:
{"hour": 11, "minute": 23}
